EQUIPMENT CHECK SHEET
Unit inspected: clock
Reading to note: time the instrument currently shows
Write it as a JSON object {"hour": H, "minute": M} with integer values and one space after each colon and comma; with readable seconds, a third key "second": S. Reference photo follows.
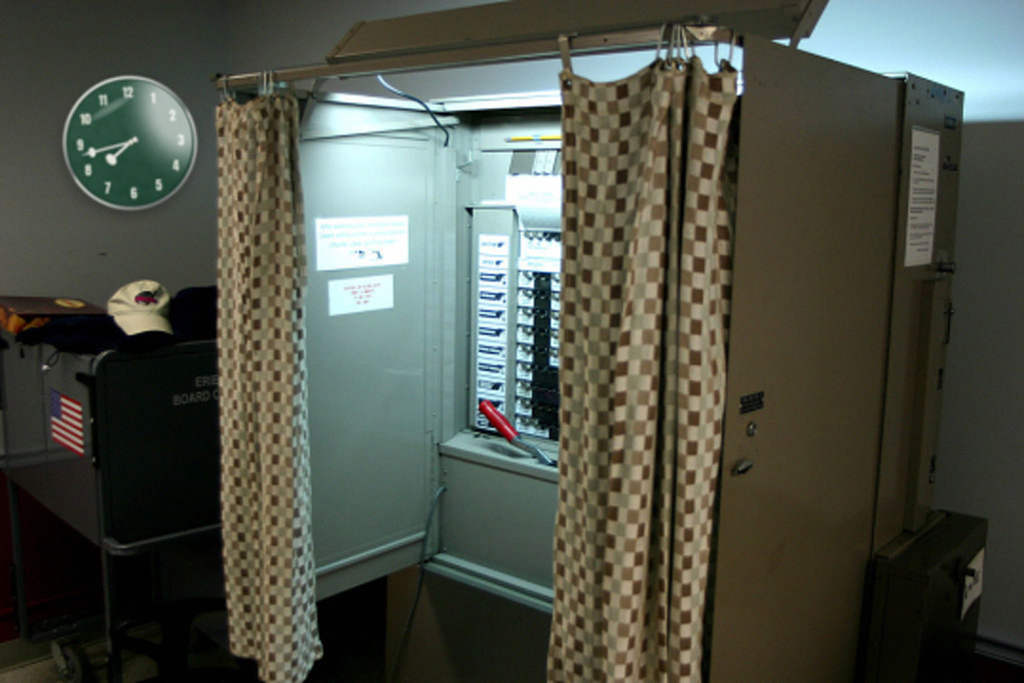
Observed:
{"hour": 7, "minute": 43}
